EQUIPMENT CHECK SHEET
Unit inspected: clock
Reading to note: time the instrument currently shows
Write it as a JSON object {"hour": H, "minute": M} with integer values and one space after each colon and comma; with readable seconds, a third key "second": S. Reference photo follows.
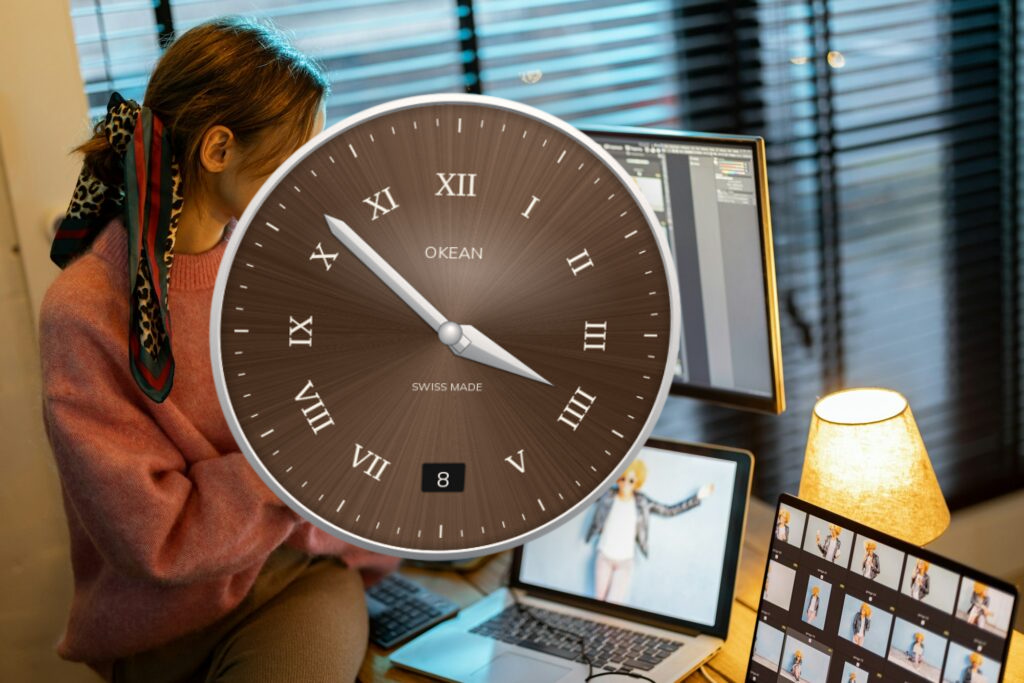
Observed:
{"hour": 3, "minute": 52}
